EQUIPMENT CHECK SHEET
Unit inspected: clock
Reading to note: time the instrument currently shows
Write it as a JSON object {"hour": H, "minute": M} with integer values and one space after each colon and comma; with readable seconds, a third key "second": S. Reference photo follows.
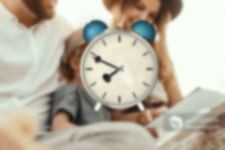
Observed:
{"hour": 7, "minute": 49}
